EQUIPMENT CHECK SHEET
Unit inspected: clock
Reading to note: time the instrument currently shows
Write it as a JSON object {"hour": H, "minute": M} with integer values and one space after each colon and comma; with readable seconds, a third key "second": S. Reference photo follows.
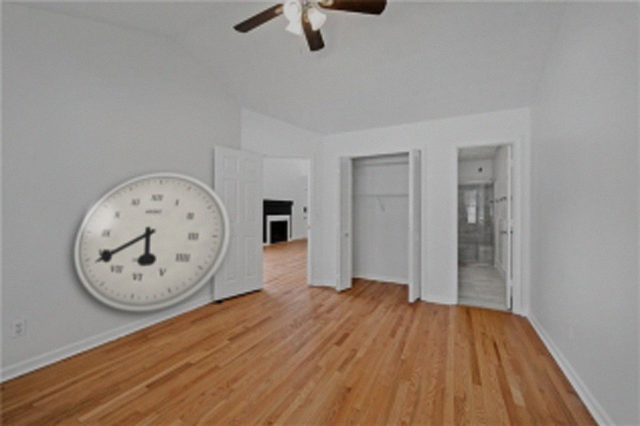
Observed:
{"hour": 5, "minute": 39}
